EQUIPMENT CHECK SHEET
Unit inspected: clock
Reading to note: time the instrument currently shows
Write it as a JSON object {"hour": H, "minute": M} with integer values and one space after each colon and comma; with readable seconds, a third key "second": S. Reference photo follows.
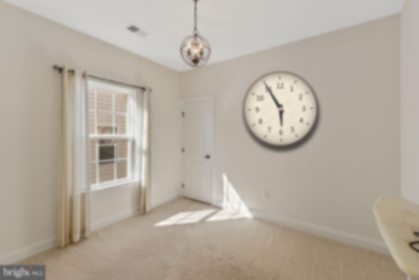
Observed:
{"hour": 5, "minute": 55}
